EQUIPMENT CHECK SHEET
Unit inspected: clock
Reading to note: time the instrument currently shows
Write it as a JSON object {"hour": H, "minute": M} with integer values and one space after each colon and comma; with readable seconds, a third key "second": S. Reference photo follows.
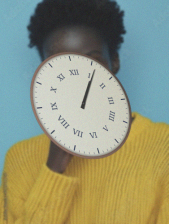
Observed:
{"hour": 1, "minute": 6}
